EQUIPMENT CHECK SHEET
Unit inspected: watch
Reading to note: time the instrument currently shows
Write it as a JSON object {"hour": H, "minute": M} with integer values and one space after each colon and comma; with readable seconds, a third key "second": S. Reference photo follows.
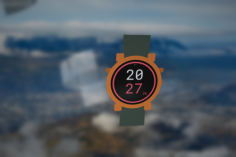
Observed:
{"hour": 20, "minute": 27}
